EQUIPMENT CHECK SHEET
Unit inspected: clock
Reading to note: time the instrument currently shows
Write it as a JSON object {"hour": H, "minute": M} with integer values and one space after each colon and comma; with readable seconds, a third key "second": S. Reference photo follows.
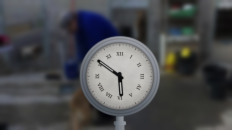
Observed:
{"hour": 5, "minute": 51}
